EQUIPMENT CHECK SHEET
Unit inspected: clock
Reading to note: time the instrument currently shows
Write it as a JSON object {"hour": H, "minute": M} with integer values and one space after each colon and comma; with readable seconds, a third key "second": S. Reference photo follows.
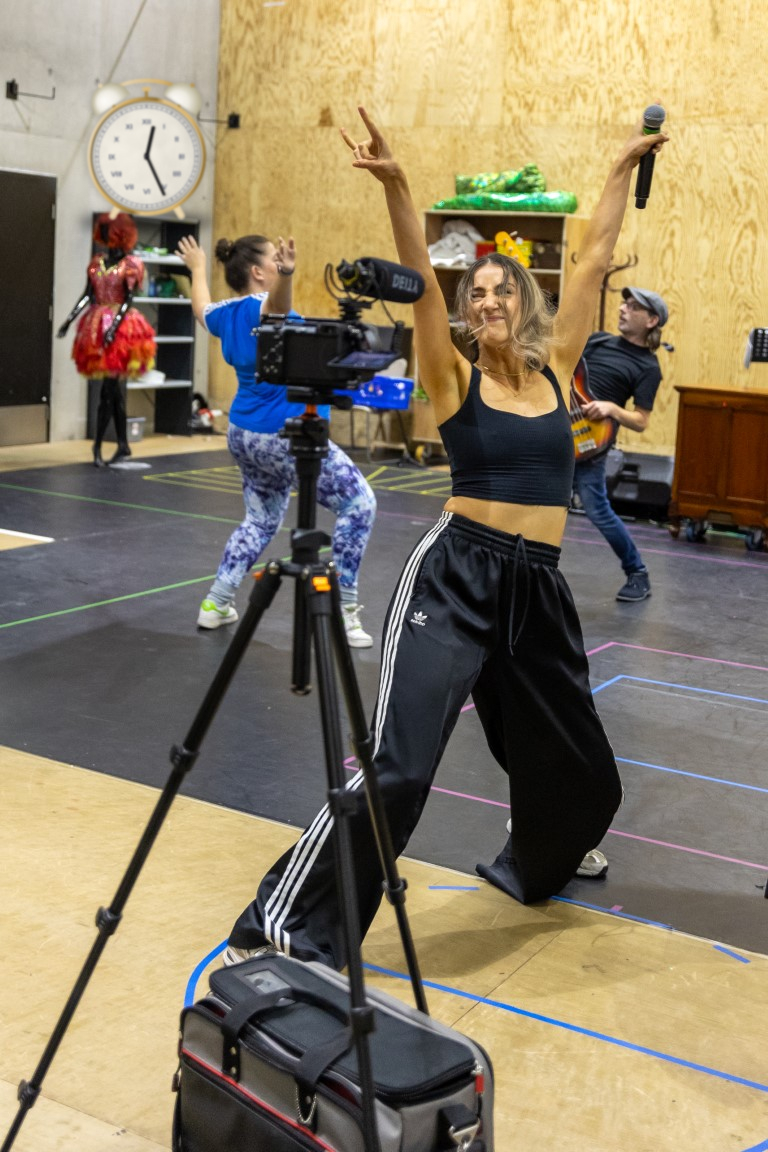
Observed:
{"hour": 12, "minute": 26}
